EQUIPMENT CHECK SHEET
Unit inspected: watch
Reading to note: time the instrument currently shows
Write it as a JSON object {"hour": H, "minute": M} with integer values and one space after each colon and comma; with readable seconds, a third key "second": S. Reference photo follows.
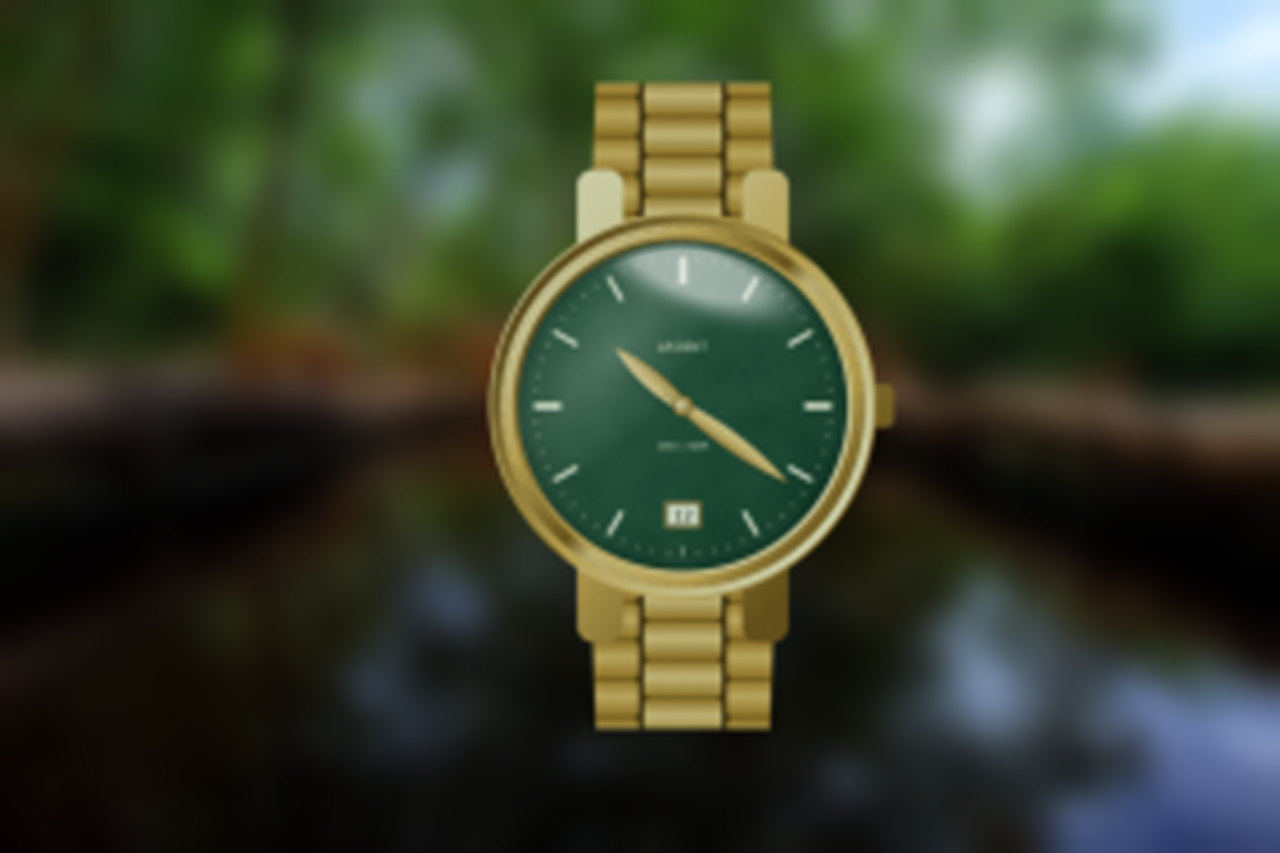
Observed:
{"hour": 10, "minute": 21}
